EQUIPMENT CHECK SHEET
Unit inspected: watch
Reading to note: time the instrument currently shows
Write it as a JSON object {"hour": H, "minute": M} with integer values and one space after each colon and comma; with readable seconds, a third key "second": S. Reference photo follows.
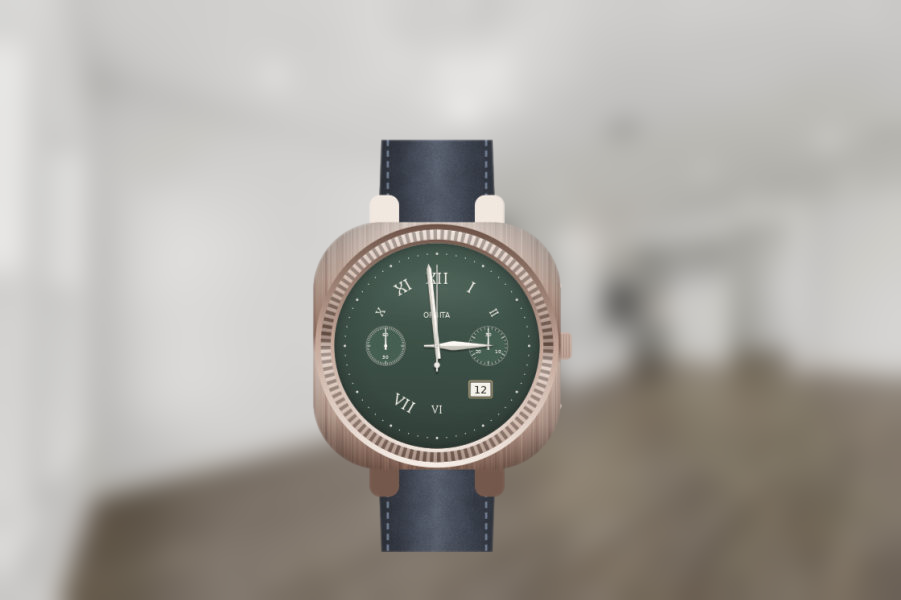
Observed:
{"hour": 2, "minute": 59}
